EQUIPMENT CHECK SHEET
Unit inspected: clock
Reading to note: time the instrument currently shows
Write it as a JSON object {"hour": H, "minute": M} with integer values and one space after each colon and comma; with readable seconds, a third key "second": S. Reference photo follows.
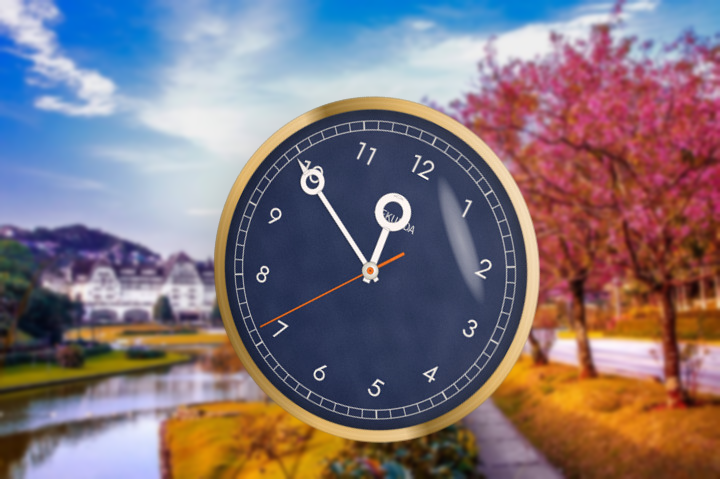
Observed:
{"hour": 11, "minute": 49, "second": 36}
